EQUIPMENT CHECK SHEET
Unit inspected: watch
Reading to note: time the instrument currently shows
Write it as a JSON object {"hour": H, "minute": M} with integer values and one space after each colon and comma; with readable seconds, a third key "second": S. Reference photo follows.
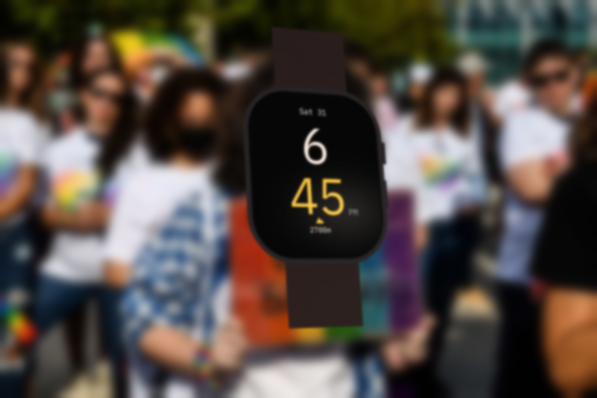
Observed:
{"hour": 6, "minute": 45}
